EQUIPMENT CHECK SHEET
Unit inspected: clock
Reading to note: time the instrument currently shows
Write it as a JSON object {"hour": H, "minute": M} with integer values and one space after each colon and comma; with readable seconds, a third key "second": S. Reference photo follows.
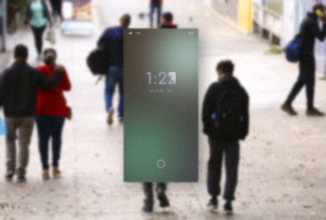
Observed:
{"hour": 1, "minute": 22}
